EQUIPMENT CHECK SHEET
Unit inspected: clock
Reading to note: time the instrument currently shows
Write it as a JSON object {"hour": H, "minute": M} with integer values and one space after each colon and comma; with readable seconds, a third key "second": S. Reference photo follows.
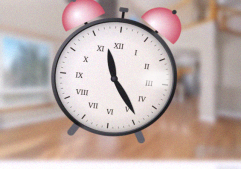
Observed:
{"hour": 11, "minute": 24}
